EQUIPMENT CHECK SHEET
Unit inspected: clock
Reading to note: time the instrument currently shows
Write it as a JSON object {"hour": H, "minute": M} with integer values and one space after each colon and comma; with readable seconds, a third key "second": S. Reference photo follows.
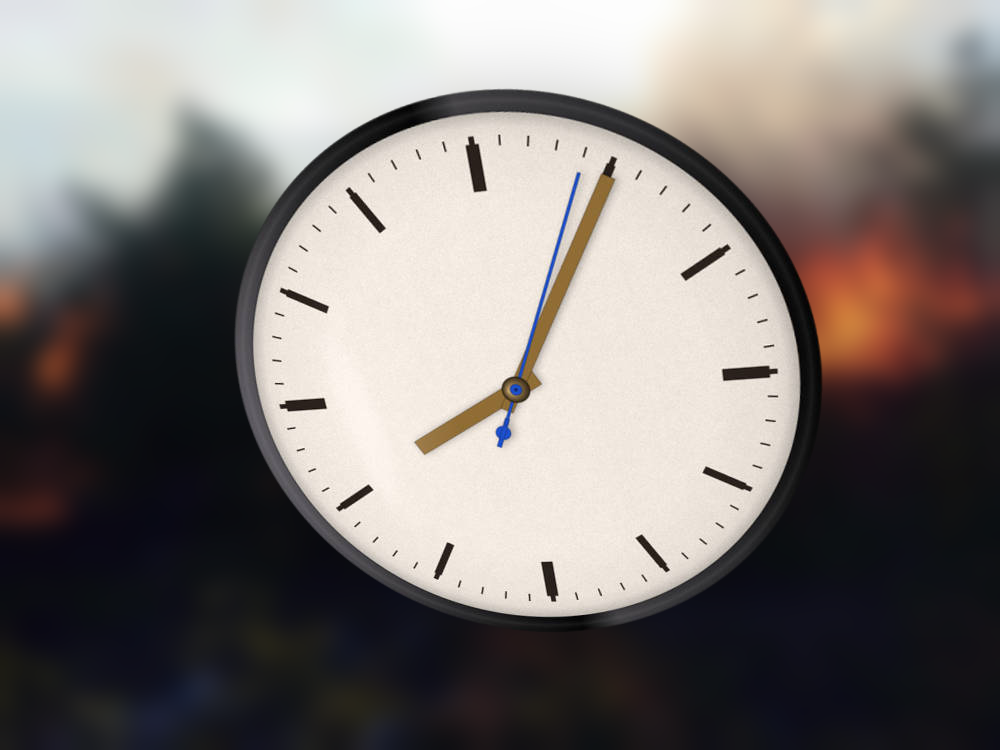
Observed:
{"hour": 8, "minute": 5, "second": 4}
